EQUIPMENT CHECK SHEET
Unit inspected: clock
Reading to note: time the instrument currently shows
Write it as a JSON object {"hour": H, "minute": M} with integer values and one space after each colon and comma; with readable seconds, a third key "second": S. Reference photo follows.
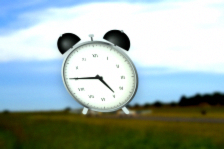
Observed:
{"hour": 4, "minute": 45}
